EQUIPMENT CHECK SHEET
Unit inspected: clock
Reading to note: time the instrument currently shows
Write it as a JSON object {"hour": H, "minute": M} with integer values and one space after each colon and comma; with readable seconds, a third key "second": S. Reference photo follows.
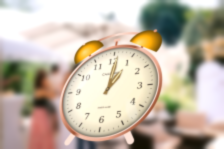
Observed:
{"hour": 1, "minute": 1}
